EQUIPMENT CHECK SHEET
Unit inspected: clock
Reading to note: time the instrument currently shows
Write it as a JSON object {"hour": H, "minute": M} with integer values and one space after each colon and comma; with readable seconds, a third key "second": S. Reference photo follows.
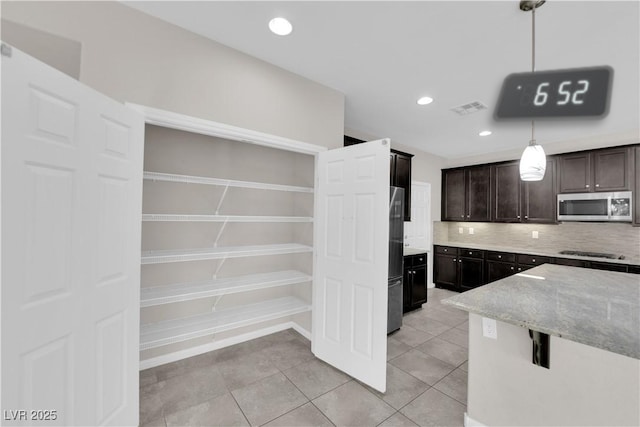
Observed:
{"hour": 6, "minute": 52}
